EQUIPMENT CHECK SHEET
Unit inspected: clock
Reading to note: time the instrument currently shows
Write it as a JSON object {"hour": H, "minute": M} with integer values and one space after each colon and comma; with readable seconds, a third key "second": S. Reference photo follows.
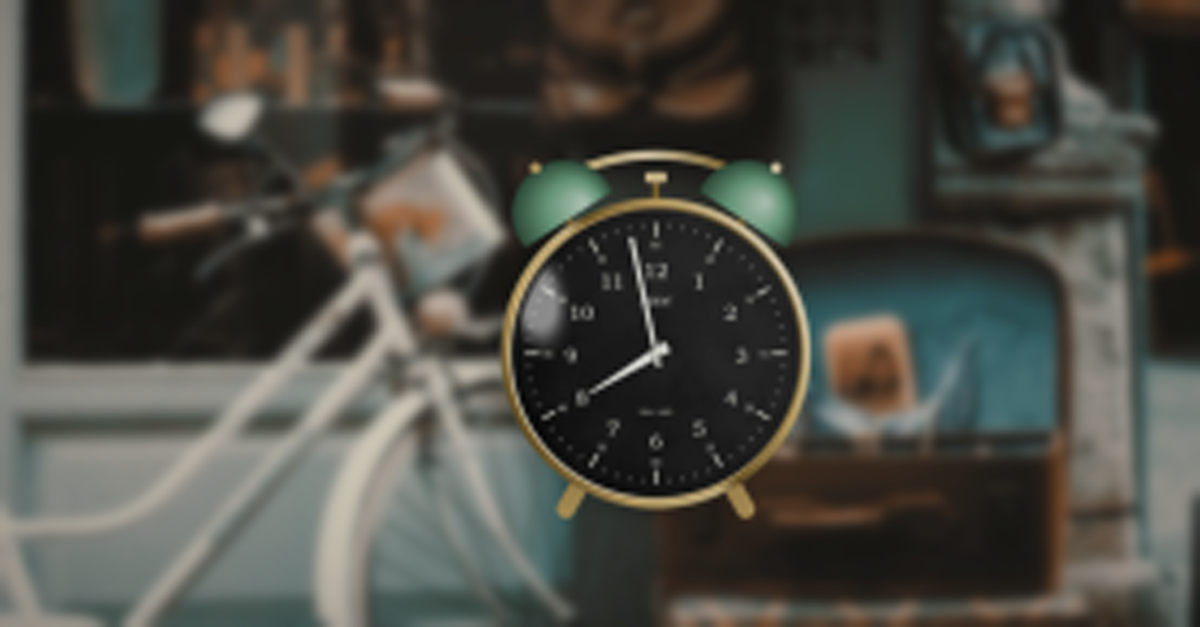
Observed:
{"hour": 7, "minute": 58}
